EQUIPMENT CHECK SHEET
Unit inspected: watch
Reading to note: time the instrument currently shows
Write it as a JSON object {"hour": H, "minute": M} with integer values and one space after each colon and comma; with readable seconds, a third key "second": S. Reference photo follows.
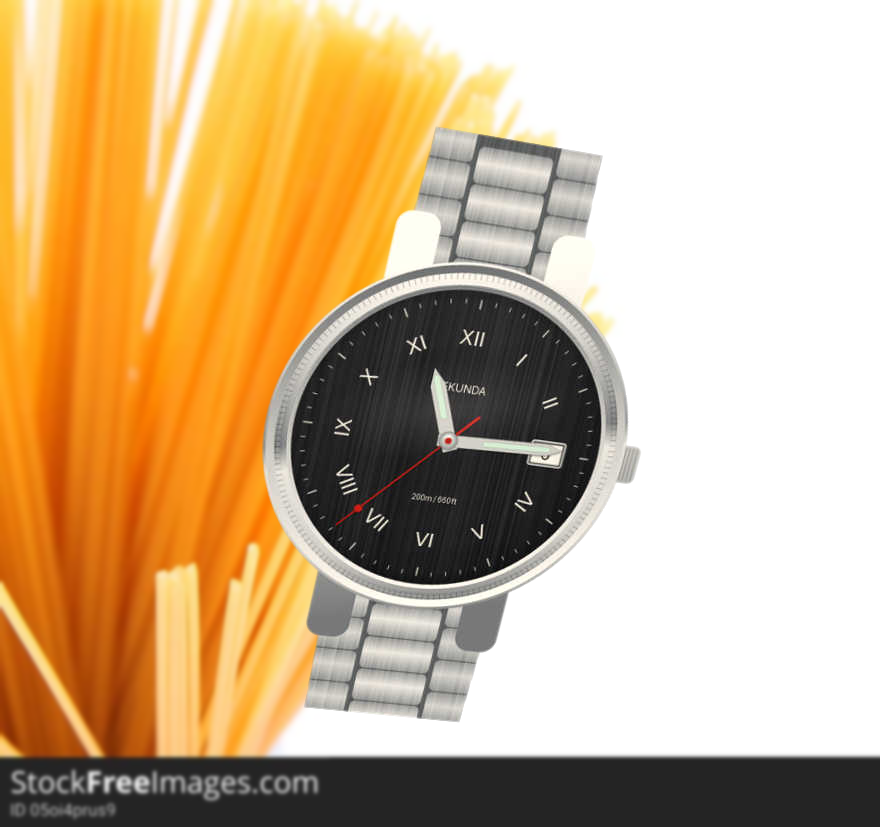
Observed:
{"hour": 11, "minute": 14, "second": 37}
